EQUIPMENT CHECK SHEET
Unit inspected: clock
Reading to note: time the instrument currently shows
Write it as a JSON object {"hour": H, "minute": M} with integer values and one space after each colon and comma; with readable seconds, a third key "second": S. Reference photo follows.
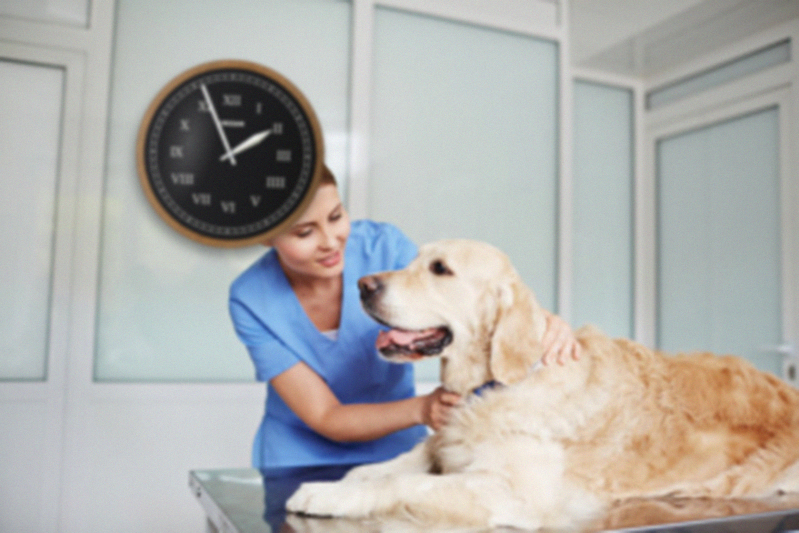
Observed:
{"hour": 1, "minute": 56}
